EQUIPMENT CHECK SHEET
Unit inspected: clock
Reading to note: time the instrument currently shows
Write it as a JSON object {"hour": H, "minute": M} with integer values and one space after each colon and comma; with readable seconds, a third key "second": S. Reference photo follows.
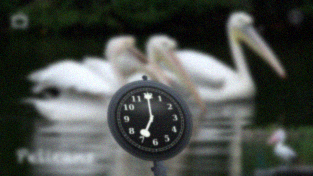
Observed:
{"hour": 7, "minute": 0}
